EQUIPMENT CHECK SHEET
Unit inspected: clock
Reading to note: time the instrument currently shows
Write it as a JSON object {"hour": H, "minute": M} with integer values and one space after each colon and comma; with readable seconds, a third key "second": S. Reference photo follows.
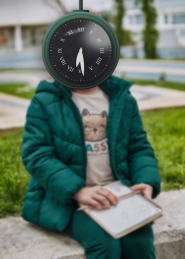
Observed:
{"hour": 6, "minute": 29}
